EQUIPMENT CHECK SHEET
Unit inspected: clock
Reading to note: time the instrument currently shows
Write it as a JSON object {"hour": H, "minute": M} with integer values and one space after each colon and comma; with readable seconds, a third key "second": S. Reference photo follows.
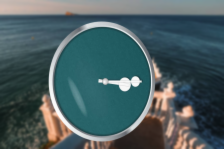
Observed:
{"hour": 3, "minute": 15}
